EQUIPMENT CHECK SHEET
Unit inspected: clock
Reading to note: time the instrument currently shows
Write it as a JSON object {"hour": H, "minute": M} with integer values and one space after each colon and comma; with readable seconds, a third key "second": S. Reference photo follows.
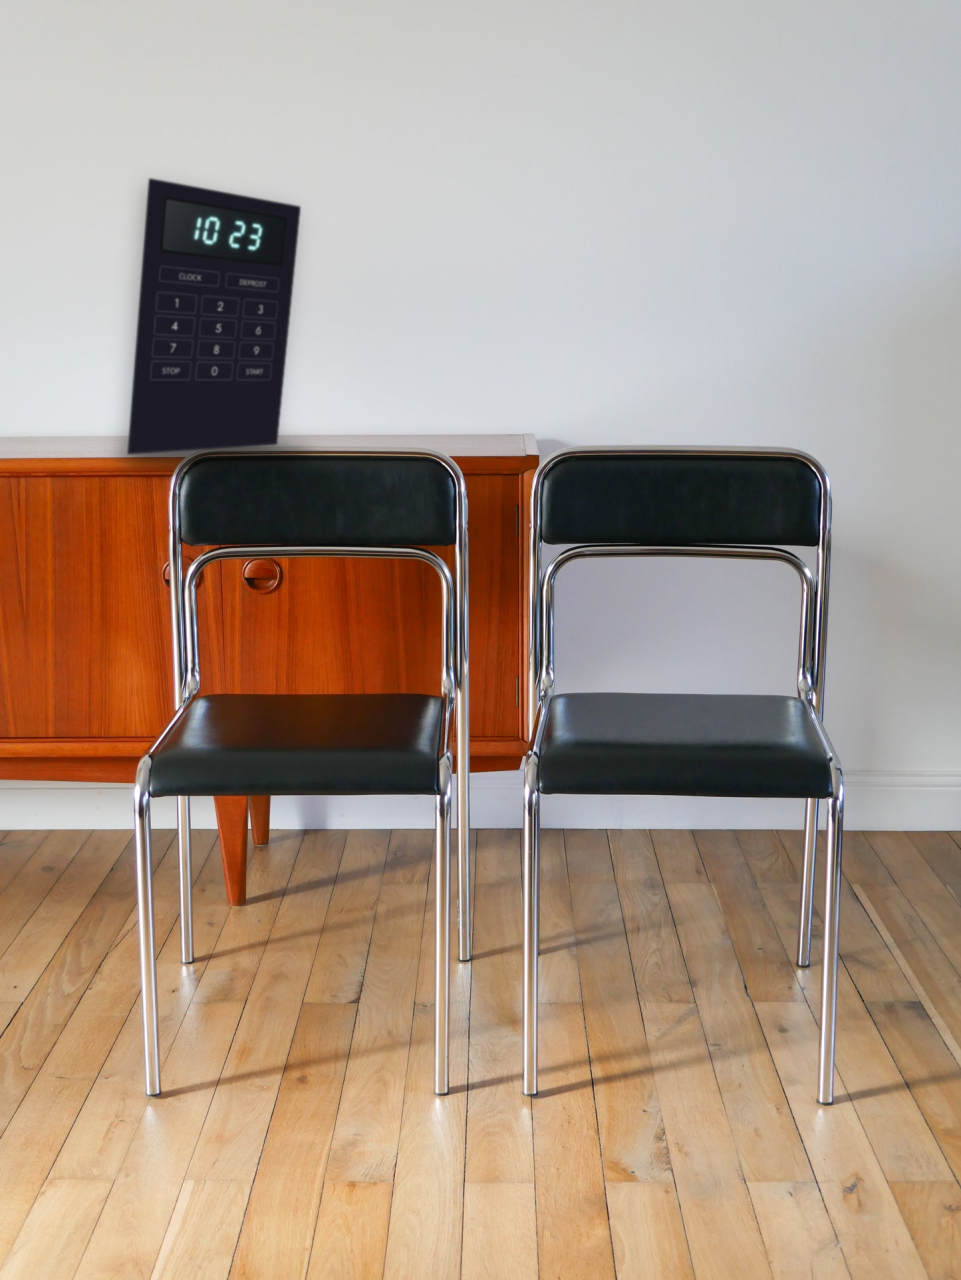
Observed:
{"hour": 10, "minute": 23}
